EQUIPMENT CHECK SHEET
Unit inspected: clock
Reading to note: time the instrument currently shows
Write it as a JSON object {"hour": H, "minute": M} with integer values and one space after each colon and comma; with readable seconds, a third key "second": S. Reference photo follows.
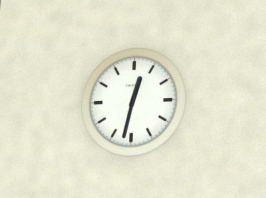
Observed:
{"hour": 12, "minute": 32}
